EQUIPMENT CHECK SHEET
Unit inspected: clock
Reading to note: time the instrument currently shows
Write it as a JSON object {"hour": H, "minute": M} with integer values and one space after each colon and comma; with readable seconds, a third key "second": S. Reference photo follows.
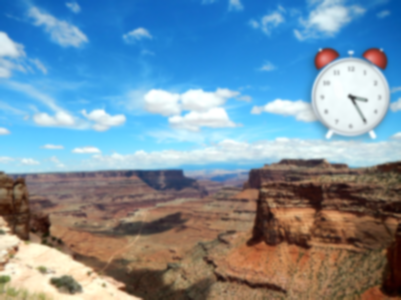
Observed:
{"hour": 3, "minute": 25}
